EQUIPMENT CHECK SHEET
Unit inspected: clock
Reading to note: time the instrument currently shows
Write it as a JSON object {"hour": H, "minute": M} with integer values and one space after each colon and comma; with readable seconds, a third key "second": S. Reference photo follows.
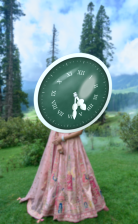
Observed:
{"hour": 4, "minute": 28}
